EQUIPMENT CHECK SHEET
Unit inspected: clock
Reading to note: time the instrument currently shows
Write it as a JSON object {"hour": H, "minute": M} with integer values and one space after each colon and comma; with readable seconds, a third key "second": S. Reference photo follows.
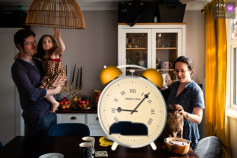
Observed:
{"hour": 9, "minute": 7}
